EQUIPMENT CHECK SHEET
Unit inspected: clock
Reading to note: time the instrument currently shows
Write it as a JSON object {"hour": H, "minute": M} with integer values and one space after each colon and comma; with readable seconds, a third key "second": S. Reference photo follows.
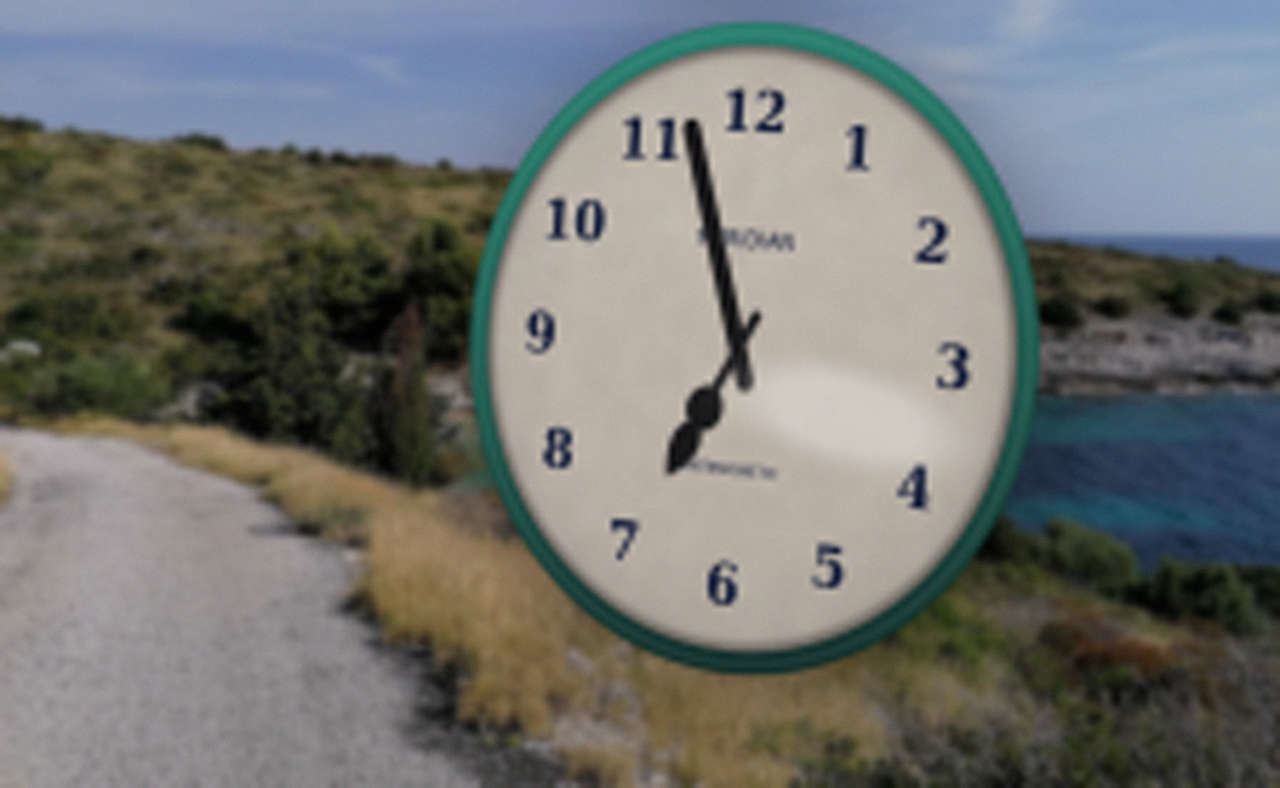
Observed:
{"hour": 6, "minute": 57}
